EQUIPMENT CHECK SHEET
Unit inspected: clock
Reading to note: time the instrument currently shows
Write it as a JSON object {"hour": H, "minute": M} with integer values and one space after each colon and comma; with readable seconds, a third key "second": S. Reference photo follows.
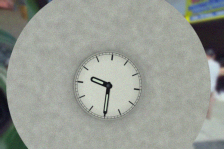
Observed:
{"hour": 9, "minute": 30}
